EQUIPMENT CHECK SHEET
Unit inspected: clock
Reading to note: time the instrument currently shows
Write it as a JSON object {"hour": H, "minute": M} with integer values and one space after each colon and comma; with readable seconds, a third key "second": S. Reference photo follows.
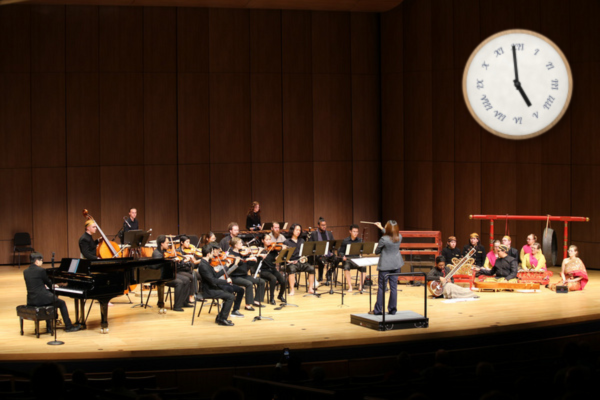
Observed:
{"hour": 4, "minute": 59}
